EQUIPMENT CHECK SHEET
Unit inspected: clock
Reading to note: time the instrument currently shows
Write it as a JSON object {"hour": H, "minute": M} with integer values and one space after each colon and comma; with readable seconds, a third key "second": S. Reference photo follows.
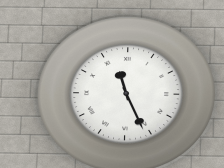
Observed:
{"hour": 11, "minute": 26}
